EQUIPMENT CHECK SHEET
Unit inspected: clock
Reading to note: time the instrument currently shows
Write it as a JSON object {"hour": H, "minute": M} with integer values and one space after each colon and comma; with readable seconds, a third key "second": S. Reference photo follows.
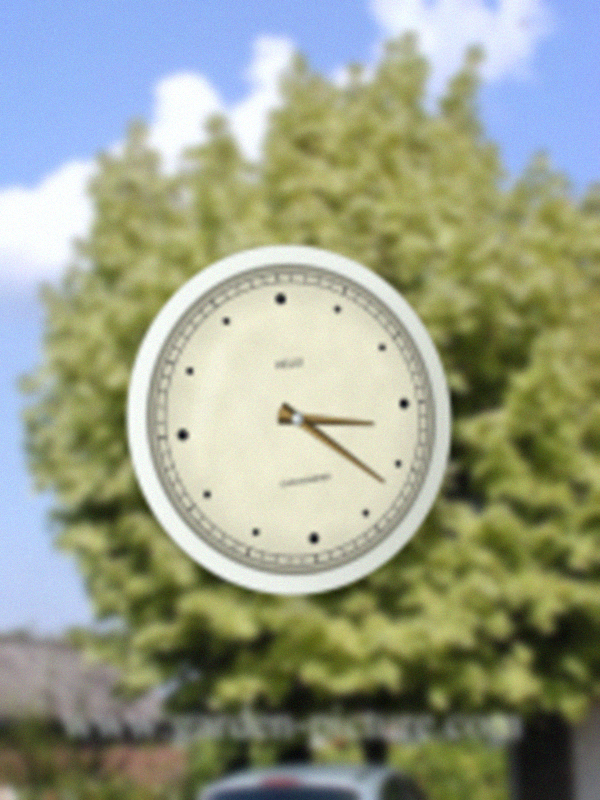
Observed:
{"hour": 3, "minute": 22}
